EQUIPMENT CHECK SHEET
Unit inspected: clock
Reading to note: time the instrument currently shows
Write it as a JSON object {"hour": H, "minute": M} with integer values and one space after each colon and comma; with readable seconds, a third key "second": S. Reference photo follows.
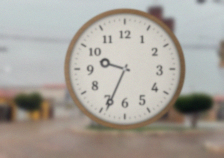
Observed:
{"hour": 9, "minute": 34}
